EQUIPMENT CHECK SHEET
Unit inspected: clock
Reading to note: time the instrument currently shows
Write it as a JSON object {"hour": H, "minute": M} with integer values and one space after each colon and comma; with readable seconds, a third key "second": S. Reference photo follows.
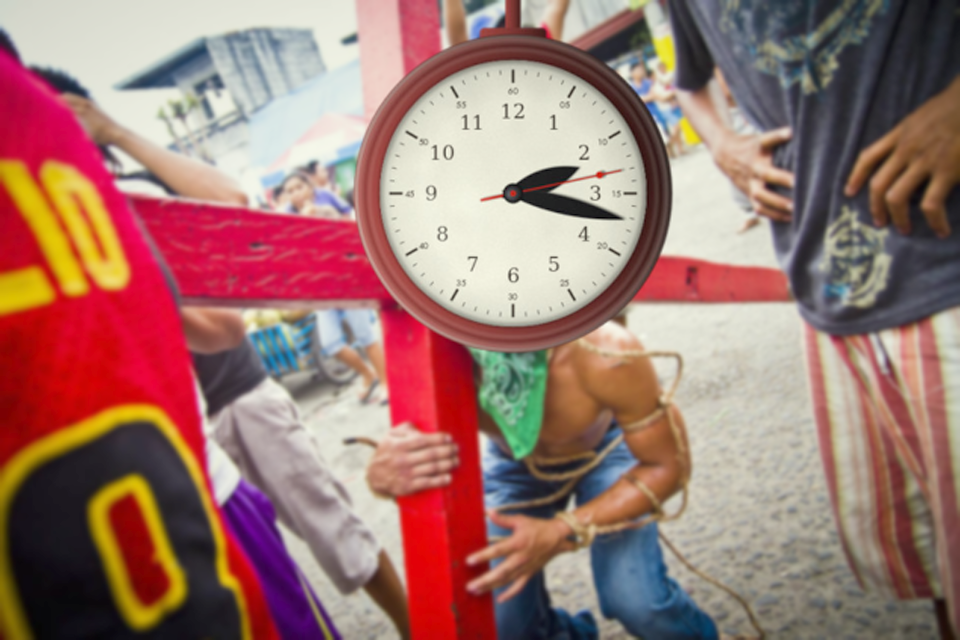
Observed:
{"hour": 2, "minute": 17, "second": 13}
